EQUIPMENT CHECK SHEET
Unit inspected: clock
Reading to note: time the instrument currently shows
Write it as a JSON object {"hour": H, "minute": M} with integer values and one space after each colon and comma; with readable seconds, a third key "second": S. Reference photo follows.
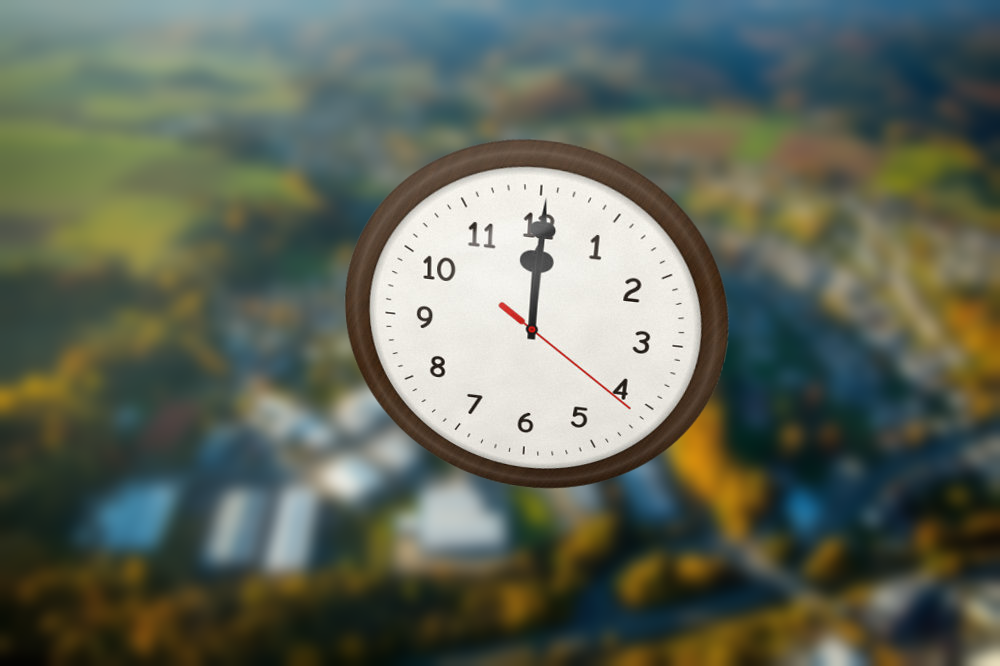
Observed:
{"hour": 12, "minute": 0, "second": 21}
